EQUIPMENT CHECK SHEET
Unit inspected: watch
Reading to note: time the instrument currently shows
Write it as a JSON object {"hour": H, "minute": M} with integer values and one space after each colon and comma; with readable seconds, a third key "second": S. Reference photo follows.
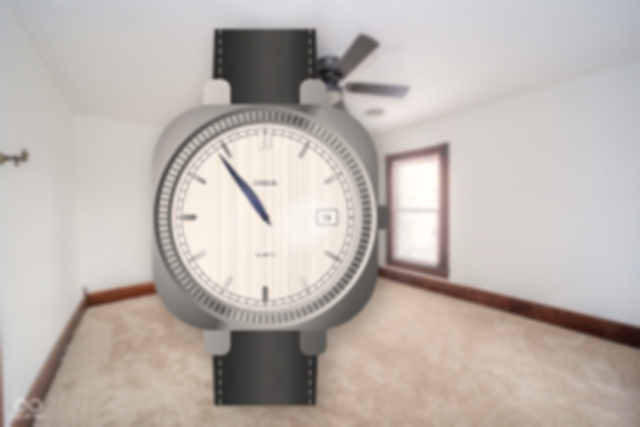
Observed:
{"hour": 10, "minute": 54}
